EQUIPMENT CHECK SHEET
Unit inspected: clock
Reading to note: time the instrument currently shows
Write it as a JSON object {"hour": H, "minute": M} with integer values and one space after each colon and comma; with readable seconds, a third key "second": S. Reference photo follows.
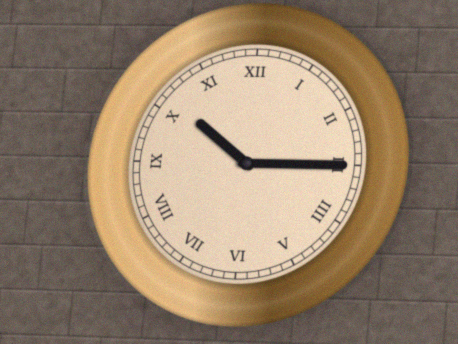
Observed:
{"hour": 10, "minute": 15}
